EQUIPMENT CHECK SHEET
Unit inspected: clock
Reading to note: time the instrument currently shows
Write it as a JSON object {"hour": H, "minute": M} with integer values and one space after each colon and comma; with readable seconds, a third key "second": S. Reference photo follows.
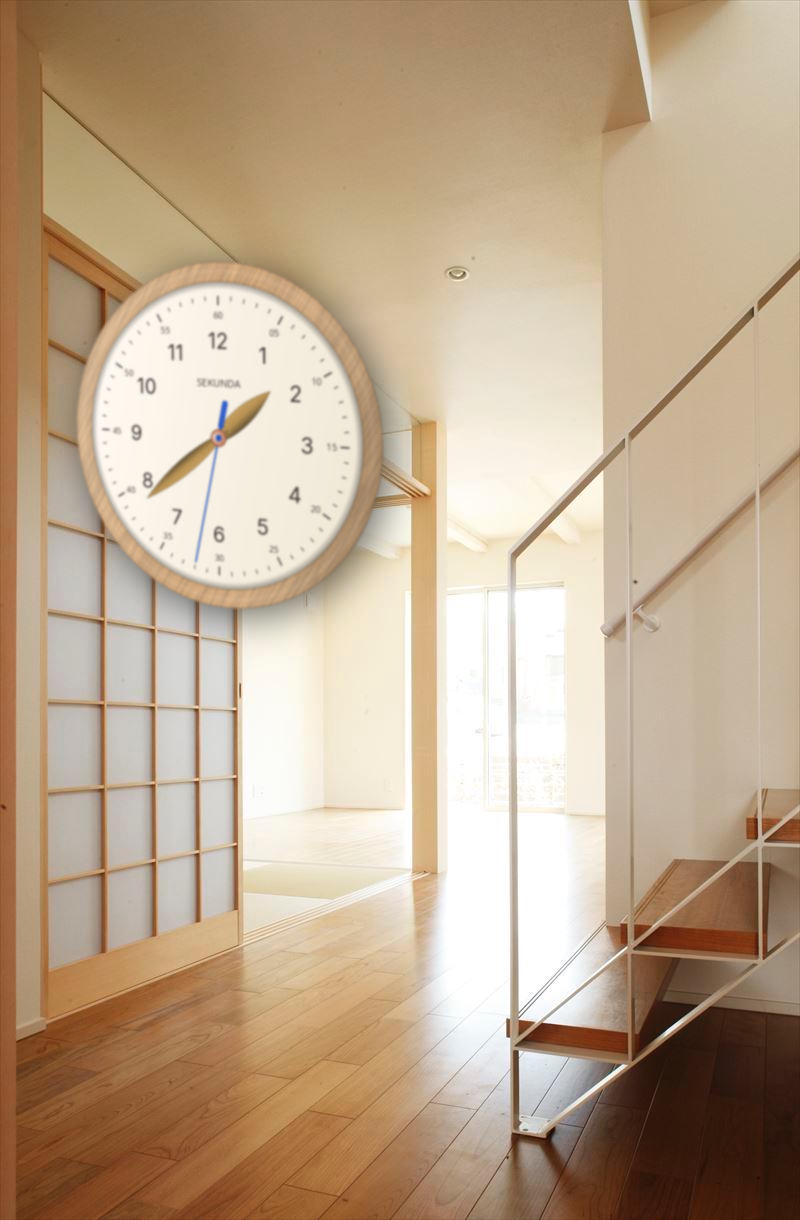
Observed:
{"hour": 1, "minute": 38, "second": 32}
